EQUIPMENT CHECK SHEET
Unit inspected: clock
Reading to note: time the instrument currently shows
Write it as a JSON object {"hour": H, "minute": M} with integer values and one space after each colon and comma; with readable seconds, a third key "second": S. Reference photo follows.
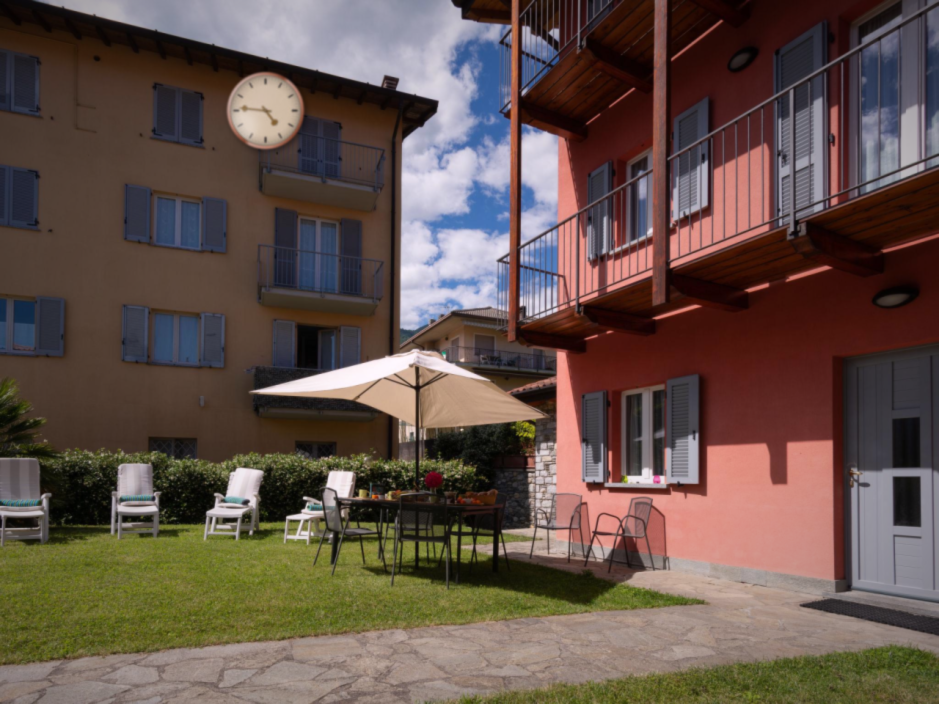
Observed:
{"hour": 4, "minute": 46}
